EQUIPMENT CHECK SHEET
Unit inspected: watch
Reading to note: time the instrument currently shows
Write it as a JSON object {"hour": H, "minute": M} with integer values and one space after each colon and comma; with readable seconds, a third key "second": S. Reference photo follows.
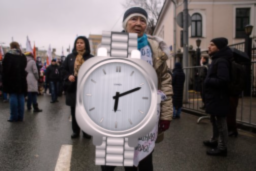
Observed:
{"hour": 6, "minute": 11}
